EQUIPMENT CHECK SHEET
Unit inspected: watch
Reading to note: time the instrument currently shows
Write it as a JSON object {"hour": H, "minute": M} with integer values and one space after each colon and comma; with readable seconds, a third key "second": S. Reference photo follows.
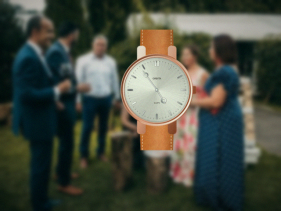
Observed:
{"hour": 4, "minute": 54}
